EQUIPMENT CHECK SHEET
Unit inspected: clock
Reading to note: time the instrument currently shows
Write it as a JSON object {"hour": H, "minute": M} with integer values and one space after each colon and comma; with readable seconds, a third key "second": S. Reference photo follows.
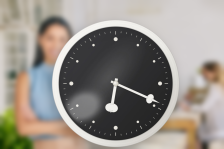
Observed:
{"hour": 6, "minute": 19}
